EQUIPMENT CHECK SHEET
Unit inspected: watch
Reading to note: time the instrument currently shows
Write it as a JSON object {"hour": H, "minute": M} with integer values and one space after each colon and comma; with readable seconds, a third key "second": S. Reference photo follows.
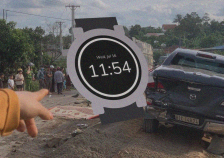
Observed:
{"hour": 11, "minute": 54}
